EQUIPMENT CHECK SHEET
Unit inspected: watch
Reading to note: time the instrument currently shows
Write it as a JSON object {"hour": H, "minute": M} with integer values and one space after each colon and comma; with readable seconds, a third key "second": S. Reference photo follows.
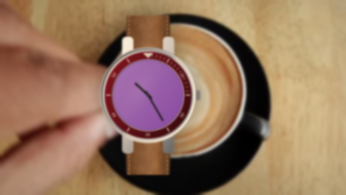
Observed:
{"hour": 10, "minute": 25}
